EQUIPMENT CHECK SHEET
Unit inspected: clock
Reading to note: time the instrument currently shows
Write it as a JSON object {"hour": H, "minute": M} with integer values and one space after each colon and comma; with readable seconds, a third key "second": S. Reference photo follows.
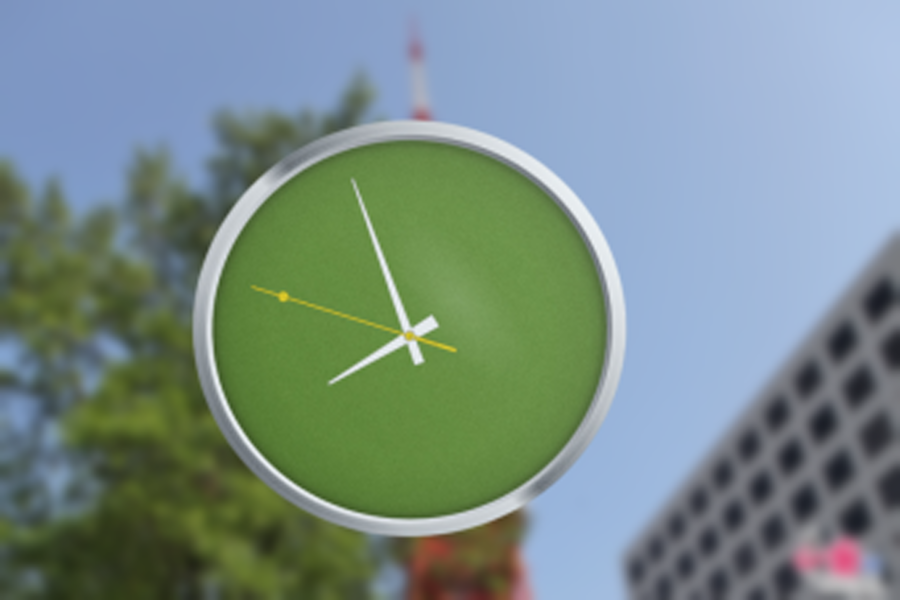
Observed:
{"hour": 7, "minute": 56, "second": 48}
